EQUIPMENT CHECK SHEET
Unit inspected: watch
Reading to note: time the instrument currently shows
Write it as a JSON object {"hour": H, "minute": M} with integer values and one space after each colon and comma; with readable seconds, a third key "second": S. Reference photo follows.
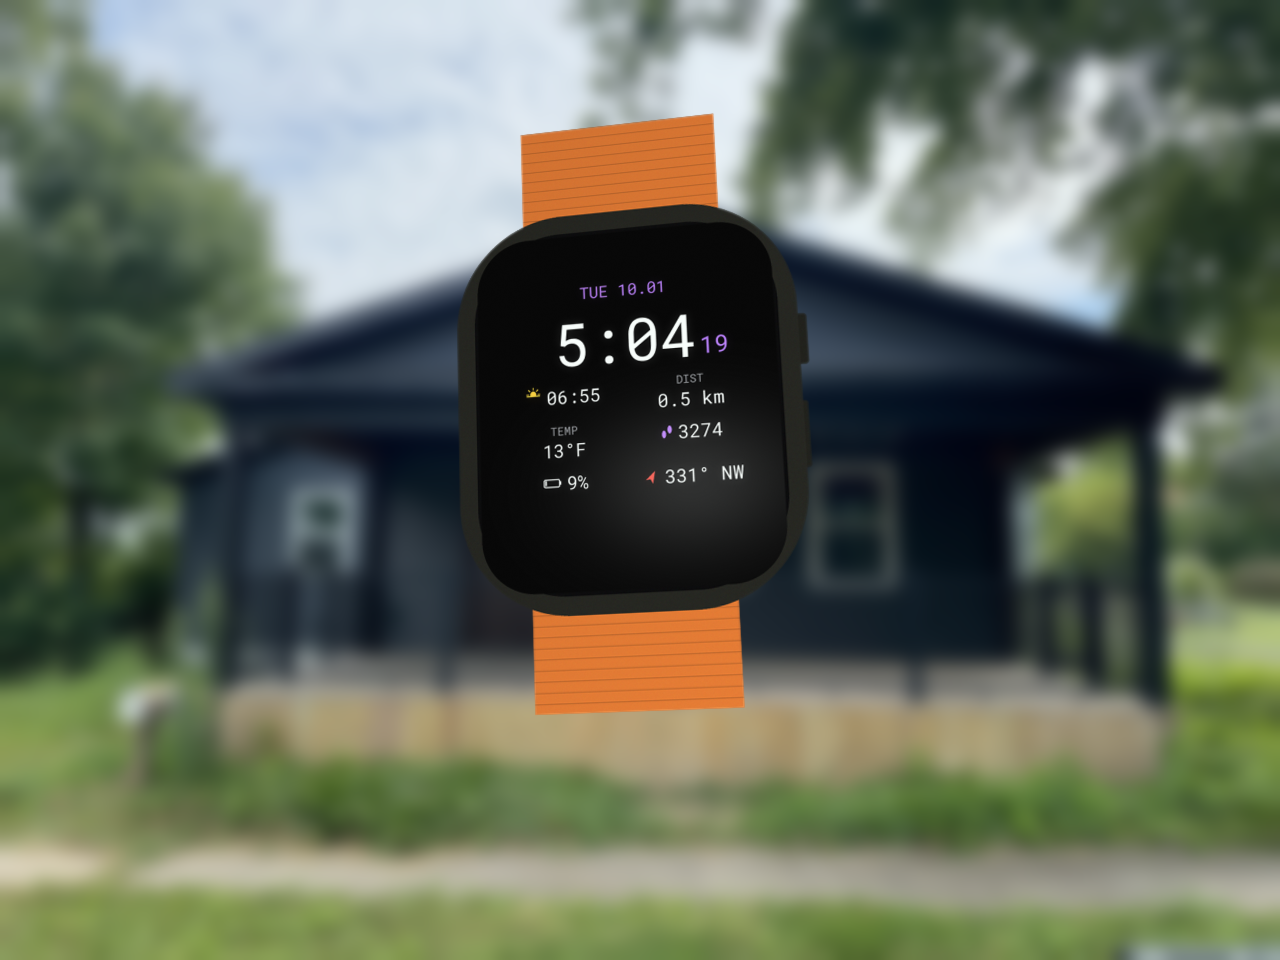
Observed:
{"hour": 5, "minute": 4, "second": 19}
